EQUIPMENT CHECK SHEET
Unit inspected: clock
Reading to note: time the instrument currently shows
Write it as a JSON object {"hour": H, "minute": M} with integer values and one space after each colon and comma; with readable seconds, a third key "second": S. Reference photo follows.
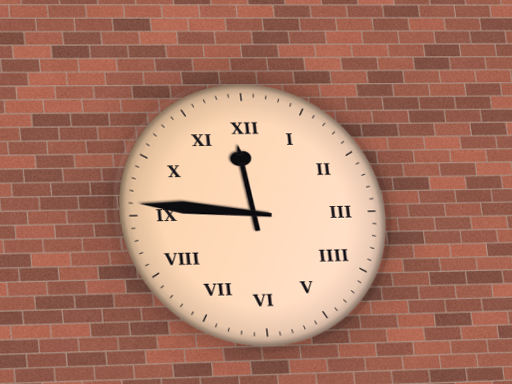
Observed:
{"hour": 11, "minute": 46}
